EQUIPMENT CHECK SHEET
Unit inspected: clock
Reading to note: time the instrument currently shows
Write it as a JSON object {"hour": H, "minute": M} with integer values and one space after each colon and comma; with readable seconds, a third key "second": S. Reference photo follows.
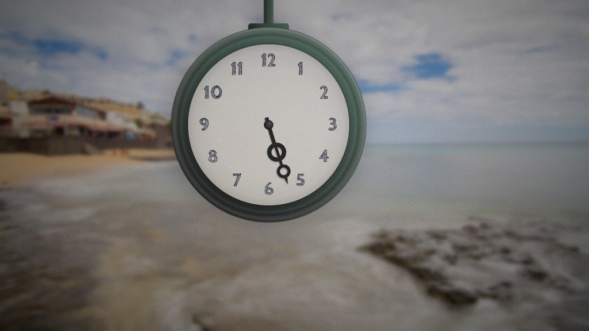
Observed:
{"hour": 5, "minute": 27}
